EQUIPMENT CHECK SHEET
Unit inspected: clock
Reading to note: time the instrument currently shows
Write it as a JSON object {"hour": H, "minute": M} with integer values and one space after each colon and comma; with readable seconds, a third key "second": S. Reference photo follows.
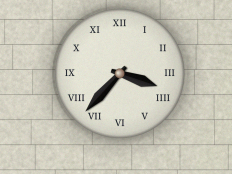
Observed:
{"hour": 3, "minute": 37}
